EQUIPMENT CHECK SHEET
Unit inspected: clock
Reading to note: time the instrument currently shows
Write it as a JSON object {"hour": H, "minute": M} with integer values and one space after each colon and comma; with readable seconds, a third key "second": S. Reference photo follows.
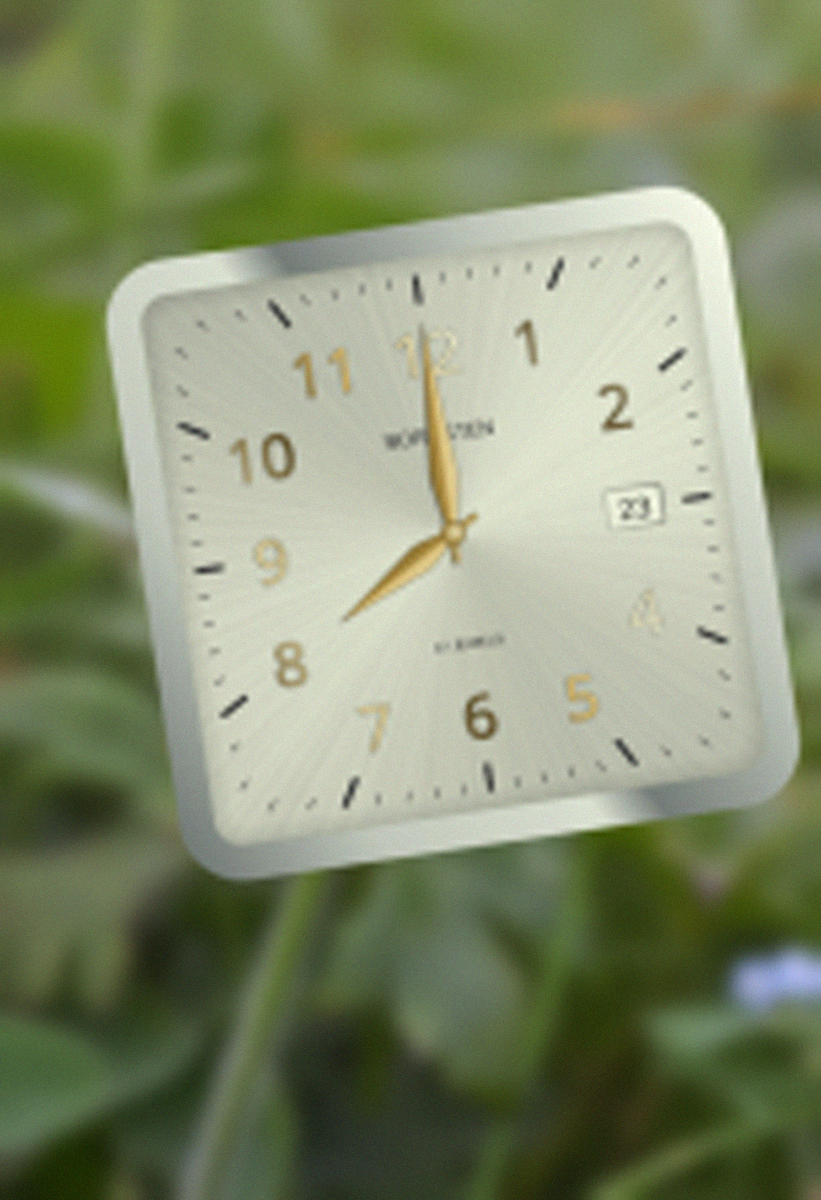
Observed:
{"hour": 8, "minute": 0}
